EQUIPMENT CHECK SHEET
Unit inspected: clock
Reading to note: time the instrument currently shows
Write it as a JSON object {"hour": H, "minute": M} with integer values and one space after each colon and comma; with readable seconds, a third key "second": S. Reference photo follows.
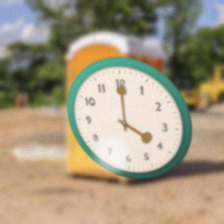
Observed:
{"hour": 4, "minute": 0}
